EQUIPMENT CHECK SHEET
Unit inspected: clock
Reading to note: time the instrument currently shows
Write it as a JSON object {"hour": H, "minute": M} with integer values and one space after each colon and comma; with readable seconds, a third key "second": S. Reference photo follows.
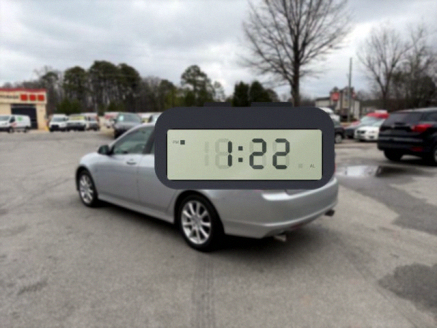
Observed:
{"hour": 1, "minute": 22}
